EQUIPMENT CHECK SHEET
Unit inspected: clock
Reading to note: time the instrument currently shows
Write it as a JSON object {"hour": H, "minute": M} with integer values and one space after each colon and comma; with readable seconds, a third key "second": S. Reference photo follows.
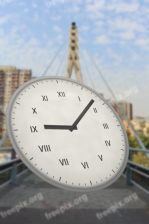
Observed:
{"hour": 9, "minute": 8}
